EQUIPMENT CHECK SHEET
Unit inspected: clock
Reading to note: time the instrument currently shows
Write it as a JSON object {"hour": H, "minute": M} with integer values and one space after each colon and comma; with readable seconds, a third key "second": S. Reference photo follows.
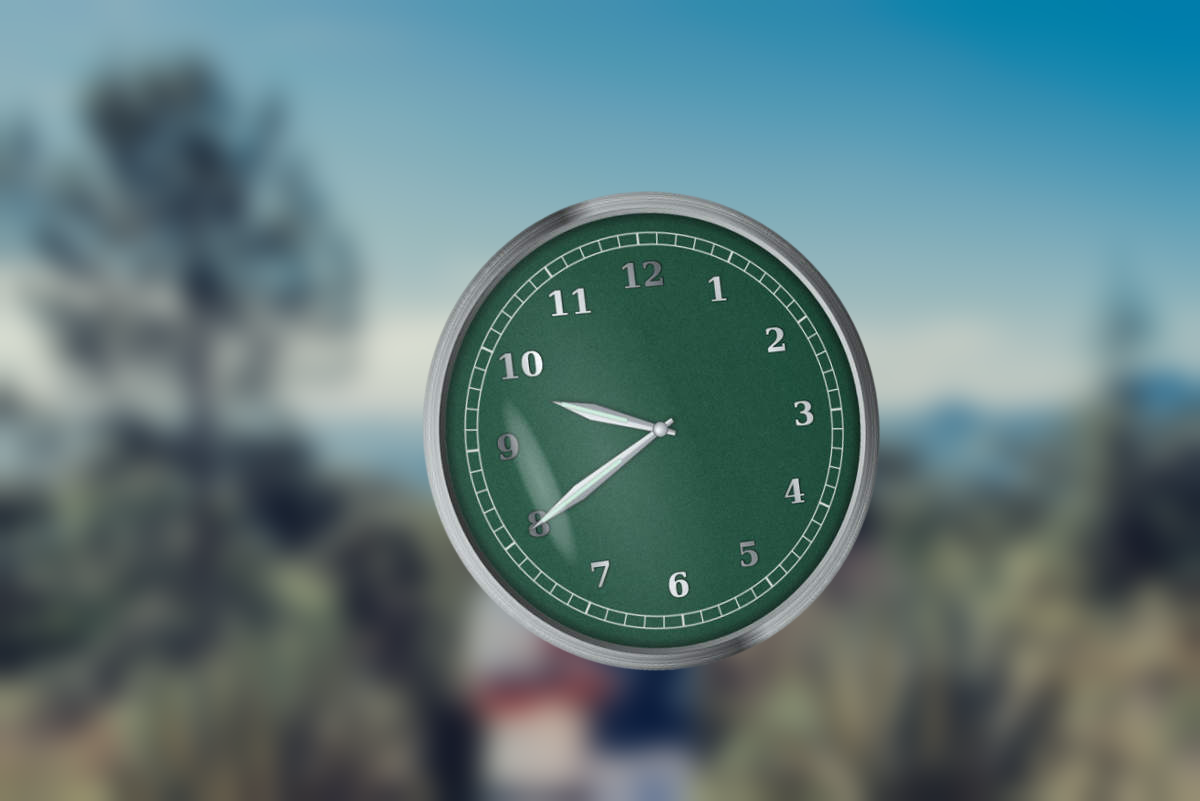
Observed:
{"hour": 9, "minute": 40}
